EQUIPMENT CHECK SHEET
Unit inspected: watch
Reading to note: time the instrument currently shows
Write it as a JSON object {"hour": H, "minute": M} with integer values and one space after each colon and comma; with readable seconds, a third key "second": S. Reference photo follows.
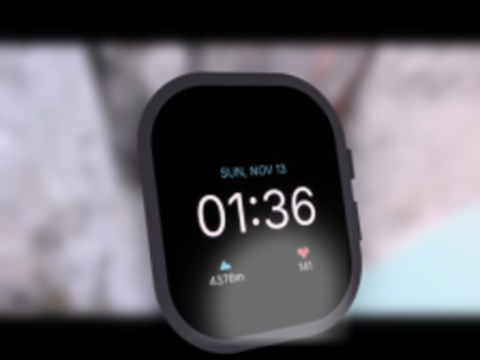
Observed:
{"hour": 1, "minute": 36}
